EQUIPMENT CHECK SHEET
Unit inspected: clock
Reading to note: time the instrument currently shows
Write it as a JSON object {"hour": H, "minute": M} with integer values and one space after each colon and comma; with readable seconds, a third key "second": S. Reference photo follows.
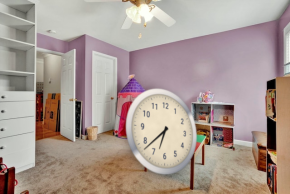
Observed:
{"hour": 6, "minute": 38}
